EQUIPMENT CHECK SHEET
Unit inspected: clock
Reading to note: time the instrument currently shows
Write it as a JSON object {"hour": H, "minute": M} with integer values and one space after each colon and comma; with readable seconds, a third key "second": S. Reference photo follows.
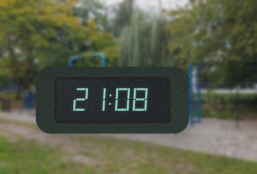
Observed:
{"hour": 21, "minute": 8}
